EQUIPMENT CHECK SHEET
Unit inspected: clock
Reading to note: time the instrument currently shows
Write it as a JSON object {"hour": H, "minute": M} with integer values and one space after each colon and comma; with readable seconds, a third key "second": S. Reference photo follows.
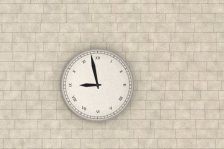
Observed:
{"hour": 8, "minute": 58}
